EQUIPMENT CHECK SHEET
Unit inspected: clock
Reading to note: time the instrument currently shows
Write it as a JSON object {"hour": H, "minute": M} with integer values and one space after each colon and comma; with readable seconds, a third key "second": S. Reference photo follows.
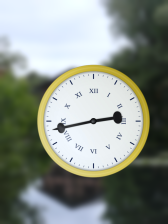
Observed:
{"hour": 2, "minute": 43}
